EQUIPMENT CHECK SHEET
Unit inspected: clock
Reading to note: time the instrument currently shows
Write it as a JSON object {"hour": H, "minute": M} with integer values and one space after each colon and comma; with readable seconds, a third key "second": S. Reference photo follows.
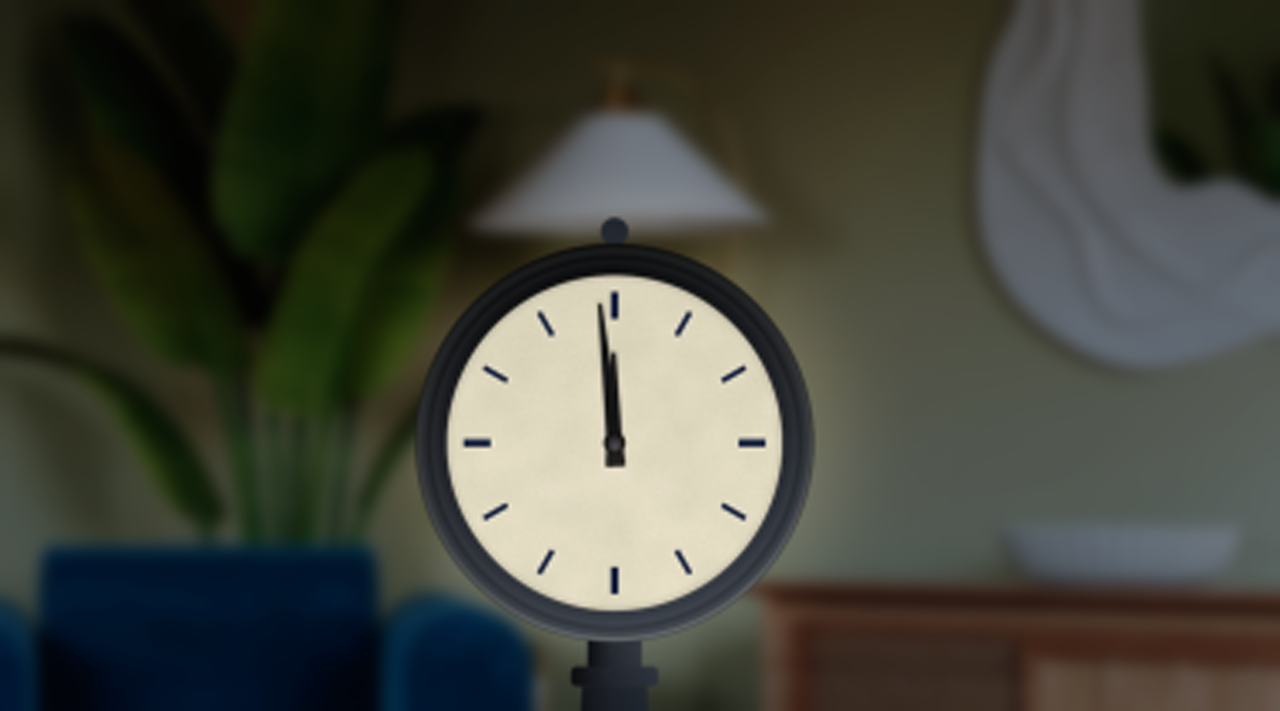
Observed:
{"hour": 11, "minute": 59}
